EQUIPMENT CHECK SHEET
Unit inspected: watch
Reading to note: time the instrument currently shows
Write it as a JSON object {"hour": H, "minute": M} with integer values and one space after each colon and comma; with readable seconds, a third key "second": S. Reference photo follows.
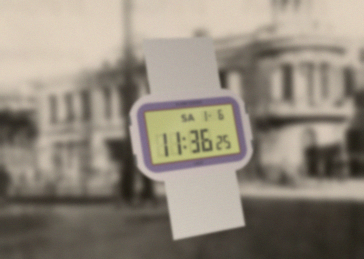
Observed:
{"hour": 11, "minute": 36, "second": 25}
